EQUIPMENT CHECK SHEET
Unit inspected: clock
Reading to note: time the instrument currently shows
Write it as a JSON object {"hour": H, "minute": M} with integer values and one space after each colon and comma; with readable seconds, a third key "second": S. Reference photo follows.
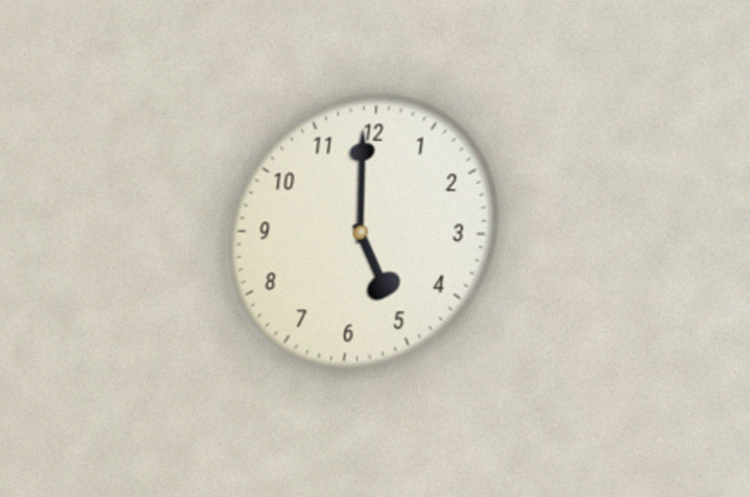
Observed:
{"hour": 4, "minute": 59}
